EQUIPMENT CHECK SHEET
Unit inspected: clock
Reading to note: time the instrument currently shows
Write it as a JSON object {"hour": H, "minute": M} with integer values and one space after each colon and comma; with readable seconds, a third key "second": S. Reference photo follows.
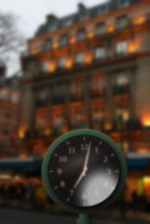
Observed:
{"hour": 7, "minute": 2}
